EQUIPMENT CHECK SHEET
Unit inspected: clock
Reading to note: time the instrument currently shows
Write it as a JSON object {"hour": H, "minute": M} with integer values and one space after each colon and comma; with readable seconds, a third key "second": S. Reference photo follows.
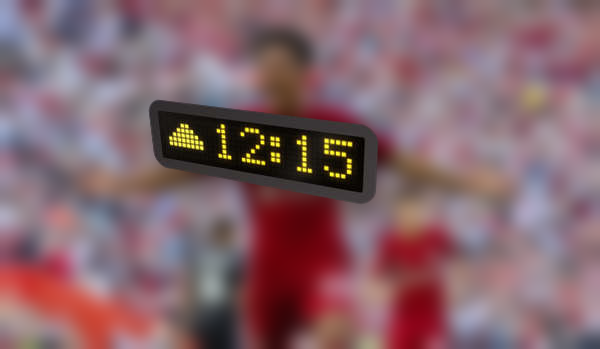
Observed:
{"hour": 12, "minute": 15}
